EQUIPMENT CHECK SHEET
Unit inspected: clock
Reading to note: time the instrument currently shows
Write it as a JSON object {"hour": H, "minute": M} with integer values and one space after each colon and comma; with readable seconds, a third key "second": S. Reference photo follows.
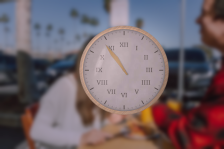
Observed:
{"hour": 10, "minute": 54}
